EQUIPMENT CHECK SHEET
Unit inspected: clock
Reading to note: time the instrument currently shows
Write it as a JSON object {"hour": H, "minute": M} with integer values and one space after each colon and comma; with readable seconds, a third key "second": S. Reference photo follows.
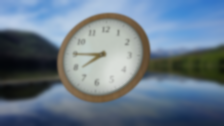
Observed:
{"hour": 7, "minute": 45}
